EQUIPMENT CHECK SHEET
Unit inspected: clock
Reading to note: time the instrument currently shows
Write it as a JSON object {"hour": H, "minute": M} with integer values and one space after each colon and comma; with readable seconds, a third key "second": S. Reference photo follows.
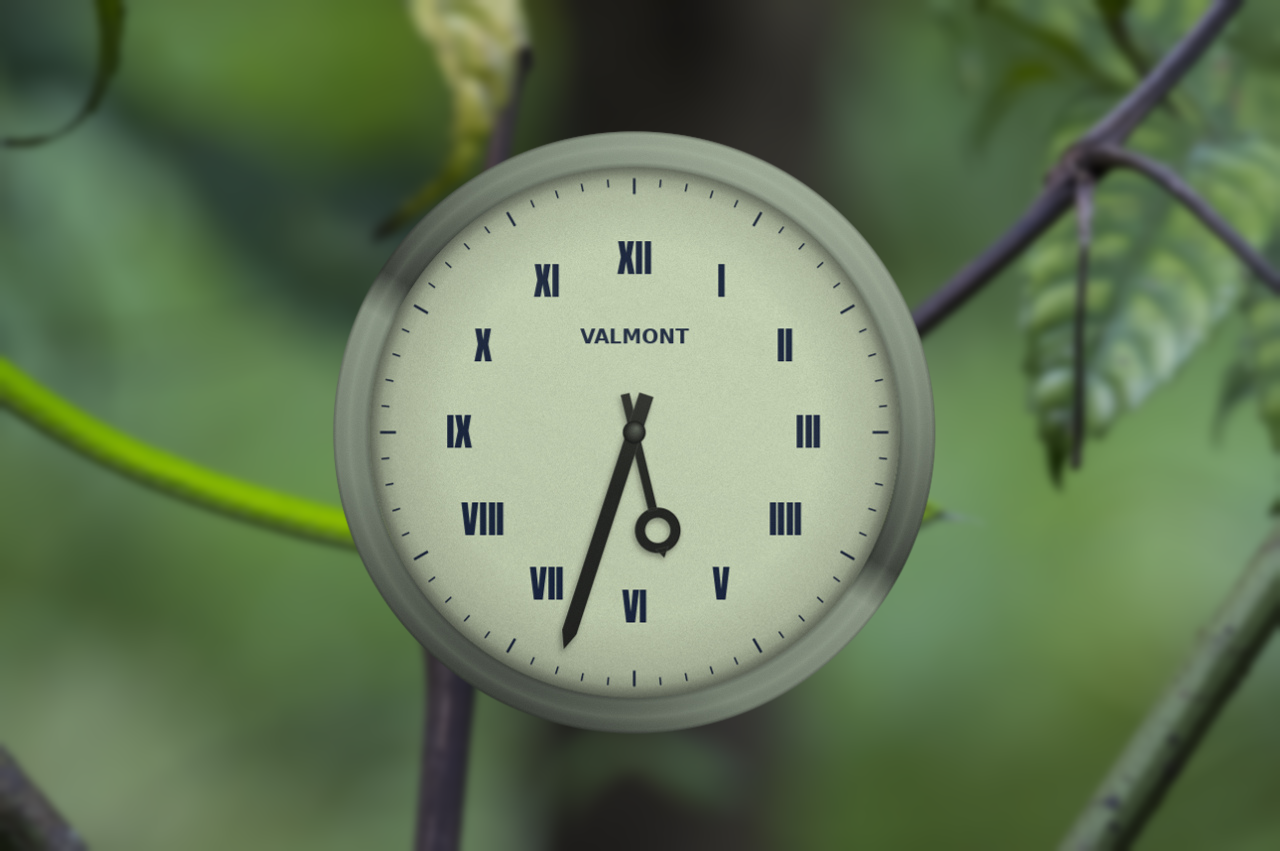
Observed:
{"hour": 5, "minute": 33}
